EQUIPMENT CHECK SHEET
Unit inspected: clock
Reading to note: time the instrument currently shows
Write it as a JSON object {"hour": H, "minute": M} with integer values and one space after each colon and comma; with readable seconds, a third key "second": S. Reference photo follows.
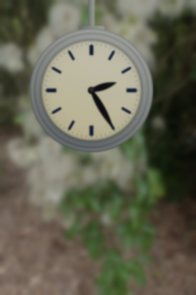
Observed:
{"hour": 2, "minute": 25}
